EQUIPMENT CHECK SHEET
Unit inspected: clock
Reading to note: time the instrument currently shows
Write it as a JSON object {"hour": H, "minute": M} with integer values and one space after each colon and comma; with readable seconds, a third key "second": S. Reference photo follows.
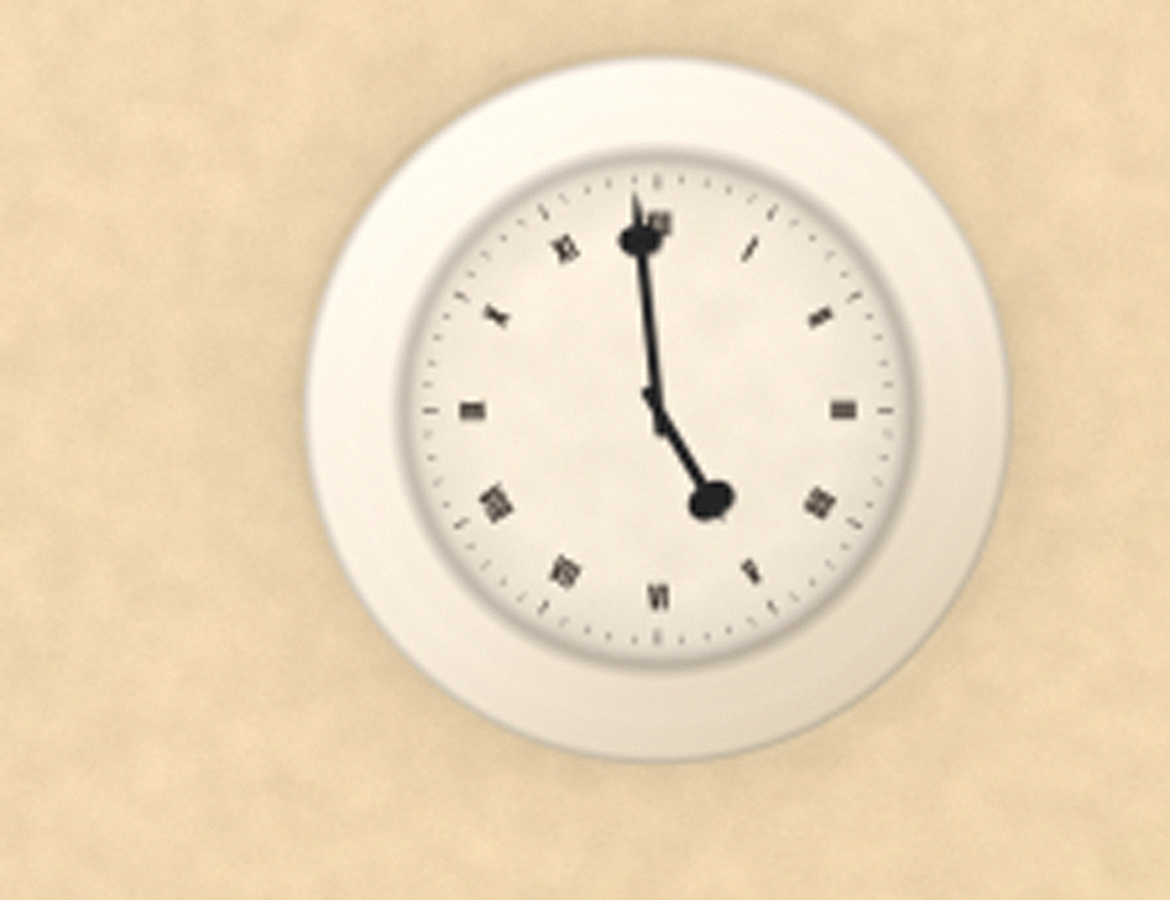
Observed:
{"hour": 4, "minute": 59}
